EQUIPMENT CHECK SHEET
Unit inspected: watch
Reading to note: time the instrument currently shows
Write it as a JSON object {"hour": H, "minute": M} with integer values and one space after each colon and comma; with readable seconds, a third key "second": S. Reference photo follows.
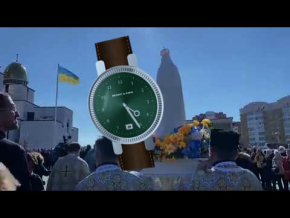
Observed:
{"hour": 4, "minute": 26}
